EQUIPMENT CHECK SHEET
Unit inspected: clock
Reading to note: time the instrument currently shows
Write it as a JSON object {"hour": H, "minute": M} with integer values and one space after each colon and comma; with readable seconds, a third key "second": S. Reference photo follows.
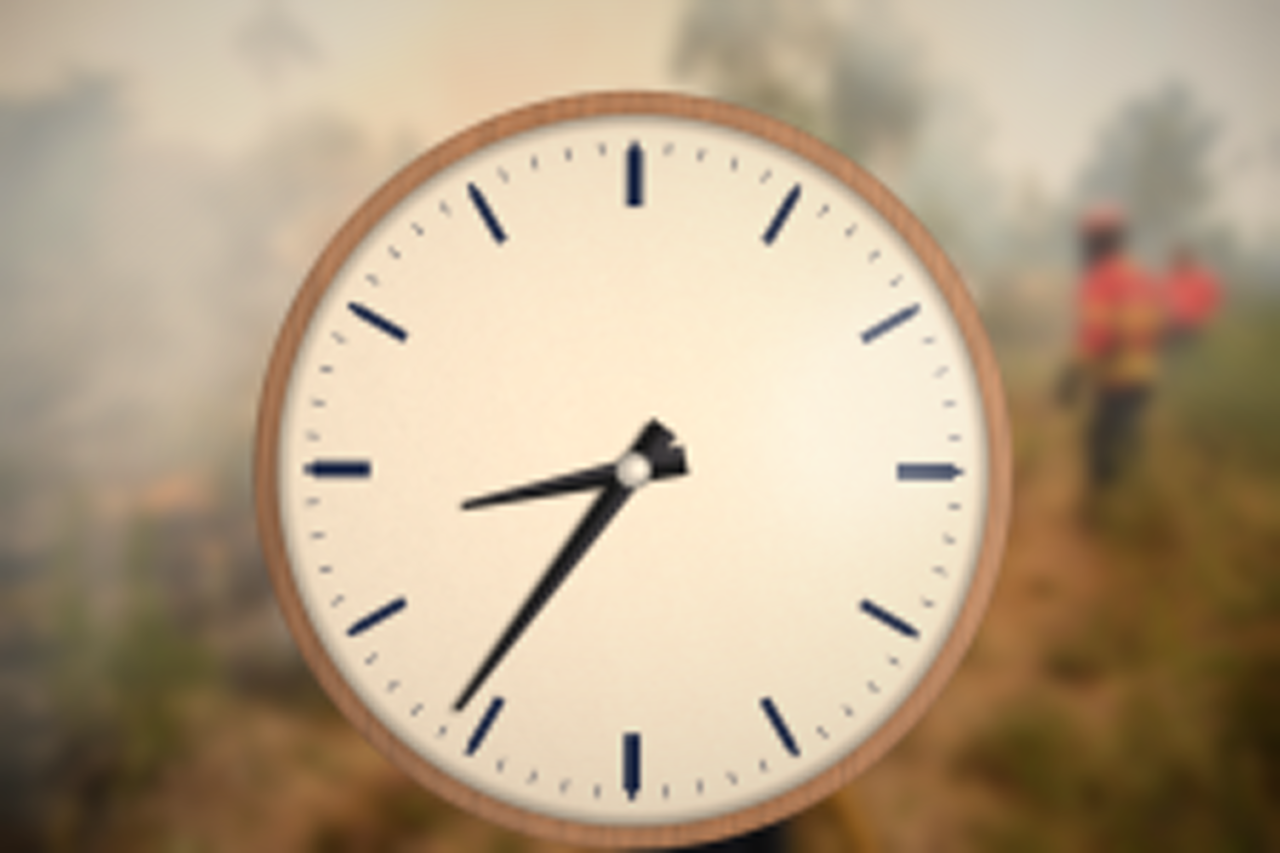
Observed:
{"hour": 8, "minute": 36}
